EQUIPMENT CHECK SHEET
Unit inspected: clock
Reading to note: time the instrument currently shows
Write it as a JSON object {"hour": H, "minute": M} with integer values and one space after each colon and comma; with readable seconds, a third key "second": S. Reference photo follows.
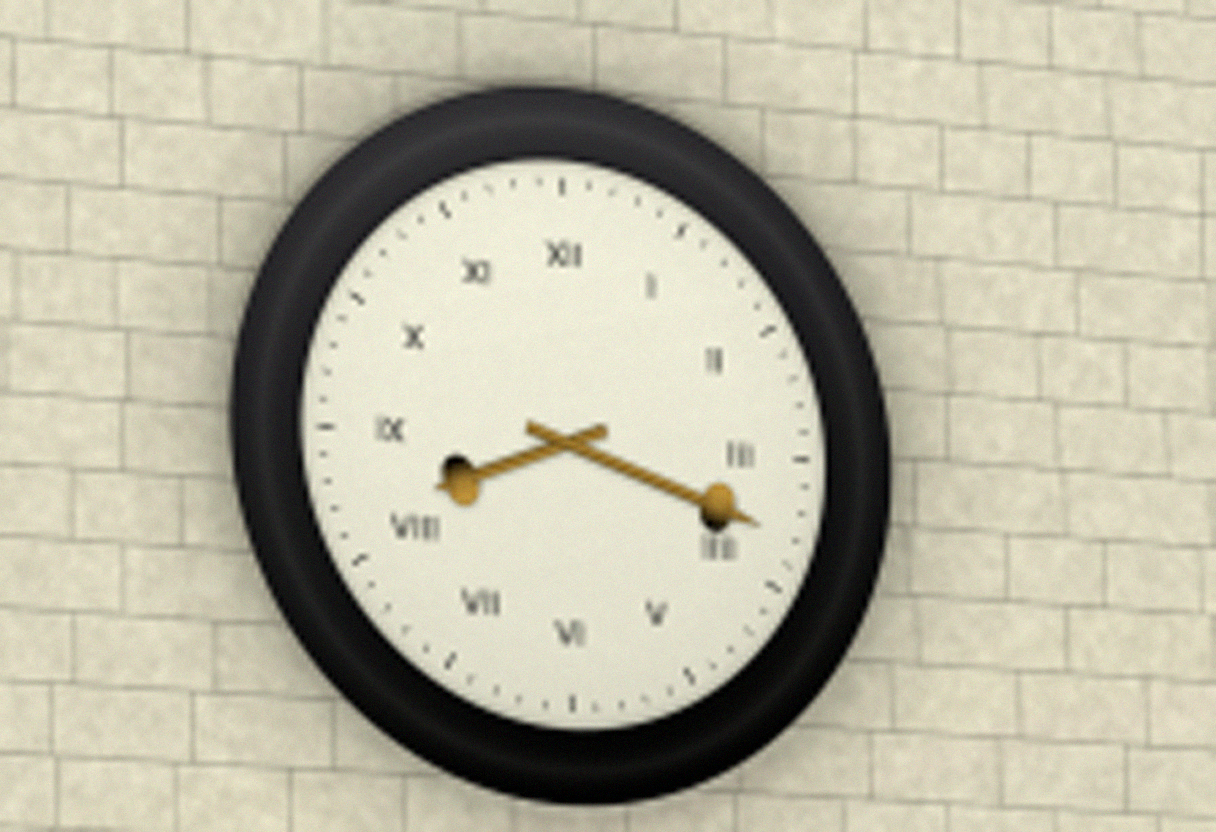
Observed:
{"hour": 8, "minute": 18}
